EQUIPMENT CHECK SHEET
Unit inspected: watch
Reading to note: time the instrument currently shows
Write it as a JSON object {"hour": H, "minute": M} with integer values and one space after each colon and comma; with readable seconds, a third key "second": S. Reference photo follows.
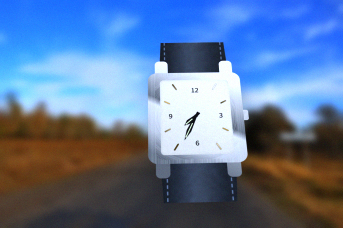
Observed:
{"hour": 7, "minute": 34}
